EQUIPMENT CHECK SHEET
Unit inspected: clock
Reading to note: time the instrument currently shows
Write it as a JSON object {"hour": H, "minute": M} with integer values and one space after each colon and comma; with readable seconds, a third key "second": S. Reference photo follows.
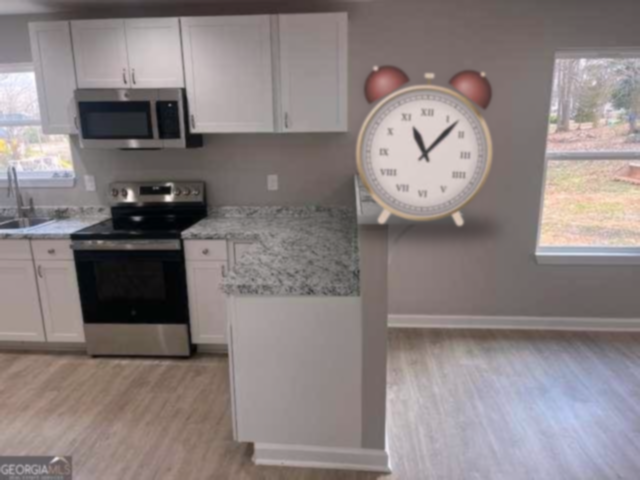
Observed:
{"hour": 11, "minute": 7}
